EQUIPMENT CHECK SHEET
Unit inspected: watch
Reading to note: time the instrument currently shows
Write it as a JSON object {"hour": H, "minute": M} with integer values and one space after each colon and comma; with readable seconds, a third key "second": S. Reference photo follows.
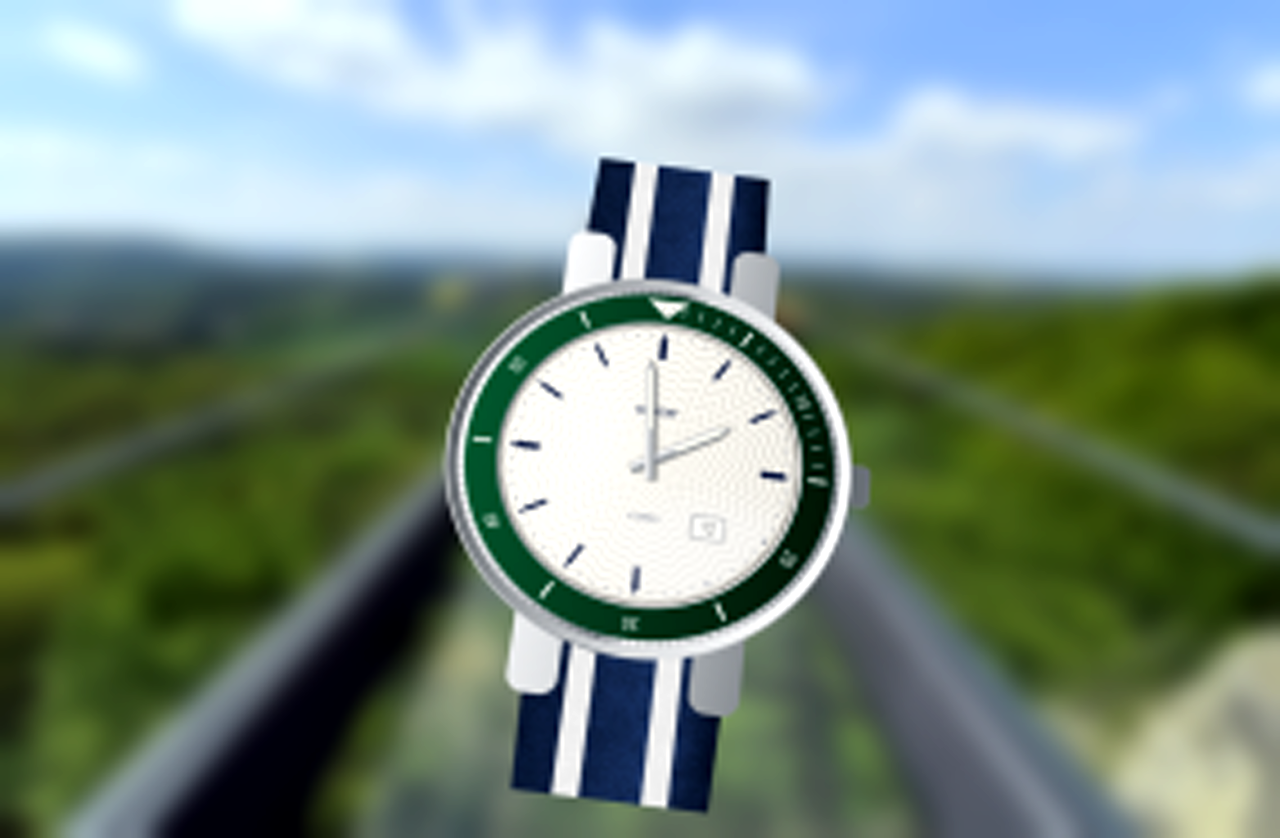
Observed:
{"hour": 1, "minute": 59}
